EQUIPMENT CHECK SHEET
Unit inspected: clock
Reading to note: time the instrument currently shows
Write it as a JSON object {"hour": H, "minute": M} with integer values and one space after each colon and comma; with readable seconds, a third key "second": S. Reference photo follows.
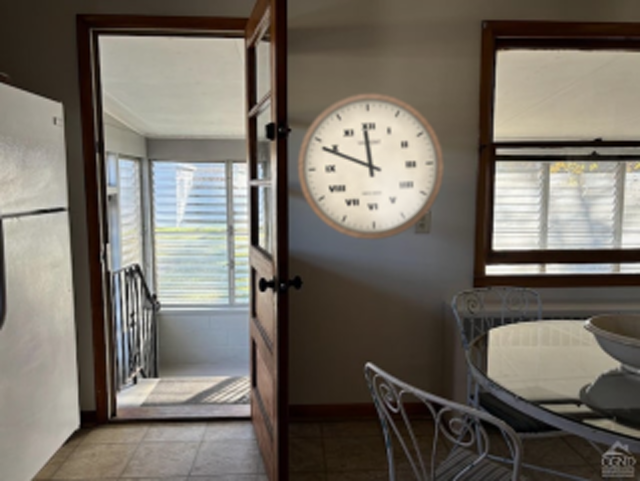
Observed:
{"hour": 11, "minute": 49}
